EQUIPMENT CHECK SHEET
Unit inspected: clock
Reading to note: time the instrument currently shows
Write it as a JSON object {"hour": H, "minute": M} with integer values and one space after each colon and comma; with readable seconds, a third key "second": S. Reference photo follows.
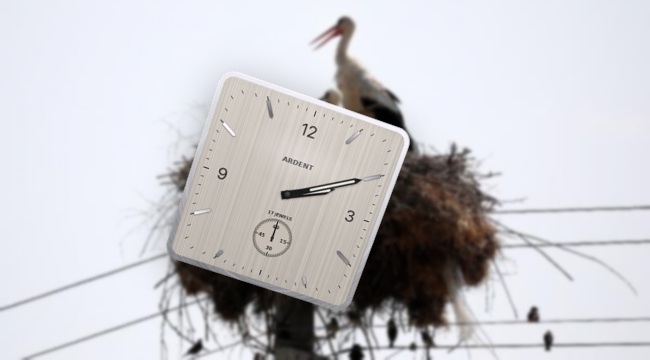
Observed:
{"hour": 2, "minute": 10}
